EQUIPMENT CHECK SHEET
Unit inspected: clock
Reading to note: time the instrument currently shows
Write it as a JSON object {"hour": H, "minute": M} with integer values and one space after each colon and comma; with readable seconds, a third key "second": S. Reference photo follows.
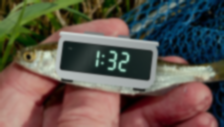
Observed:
{"hour": 1, "minute": 32}
